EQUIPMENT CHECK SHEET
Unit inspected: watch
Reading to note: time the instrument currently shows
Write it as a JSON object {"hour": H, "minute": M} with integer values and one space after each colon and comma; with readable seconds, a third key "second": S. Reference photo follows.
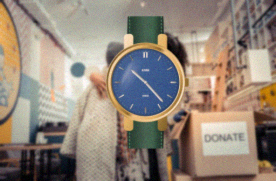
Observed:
{"hour": 10, "minute": 23}
